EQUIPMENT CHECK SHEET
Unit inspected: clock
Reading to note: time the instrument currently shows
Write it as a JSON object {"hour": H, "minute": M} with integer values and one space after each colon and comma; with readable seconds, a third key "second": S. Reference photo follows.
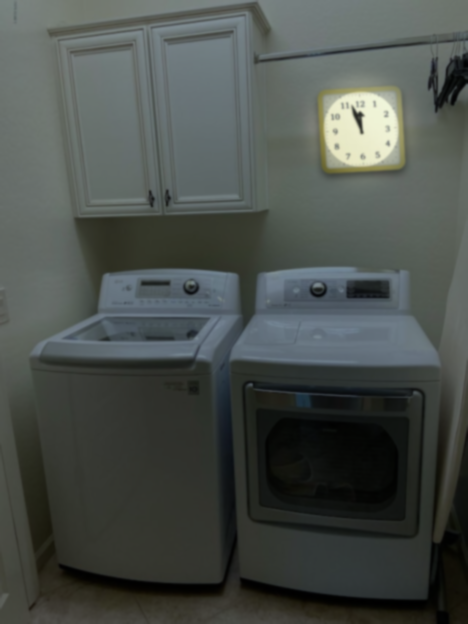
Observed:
{"hour": 11, "minute": 57}
